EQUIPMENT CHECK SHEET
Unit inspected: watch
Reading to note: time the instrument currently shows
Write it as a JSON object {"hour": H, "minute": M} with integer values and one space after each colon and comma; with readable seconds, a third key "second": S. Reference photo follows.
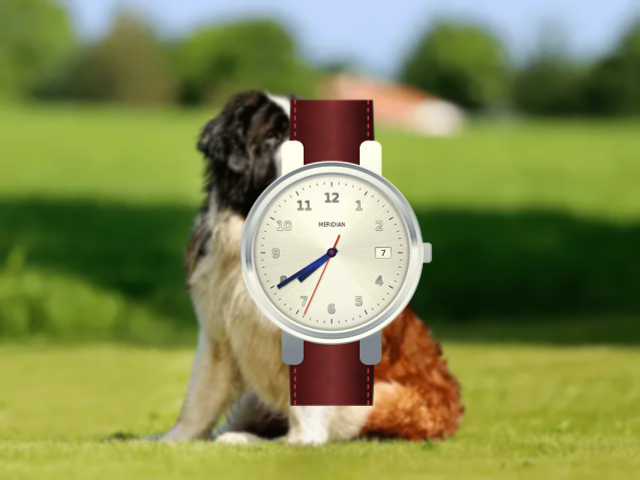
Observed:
{"hour": 7, "minute": 39, "second": 34}
